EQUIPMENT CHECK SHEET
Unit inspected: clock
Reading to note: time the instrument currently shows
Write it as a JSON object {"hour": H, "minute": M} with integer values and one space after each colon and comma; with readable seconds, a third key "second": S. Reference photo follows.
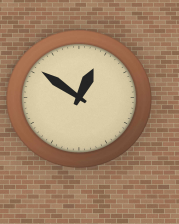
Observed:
{"hour": 12, "minute": 51}
